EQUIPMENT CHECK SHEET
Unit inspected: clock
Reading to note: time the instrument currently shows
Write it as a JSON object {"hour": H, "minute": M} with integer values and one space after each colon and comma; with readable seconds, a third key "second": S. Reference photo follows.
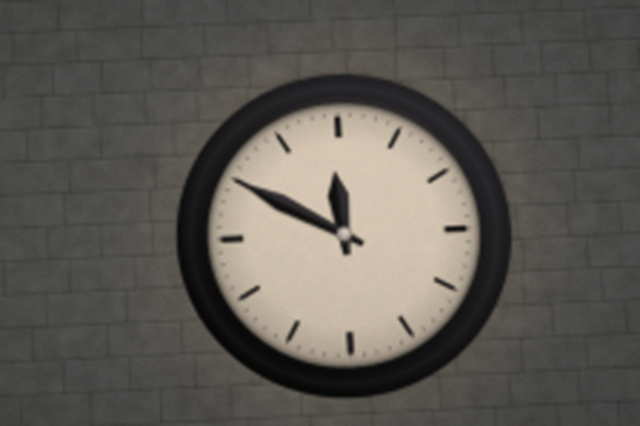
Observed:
{"hour": 11, "minute": 50}
